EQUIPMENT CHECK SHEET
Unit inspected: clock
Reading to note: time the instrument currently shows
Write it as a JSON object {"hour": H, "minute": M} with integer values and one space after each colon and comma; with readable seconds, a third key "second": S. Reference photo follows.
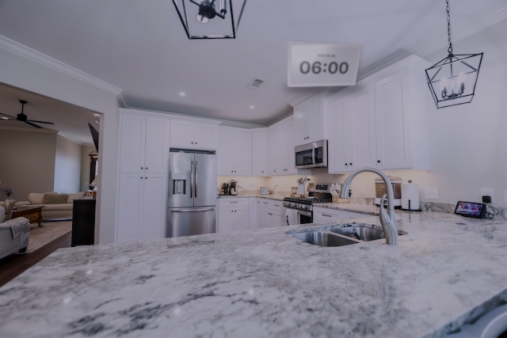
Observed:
{"hour": 6, "minute": 0}
